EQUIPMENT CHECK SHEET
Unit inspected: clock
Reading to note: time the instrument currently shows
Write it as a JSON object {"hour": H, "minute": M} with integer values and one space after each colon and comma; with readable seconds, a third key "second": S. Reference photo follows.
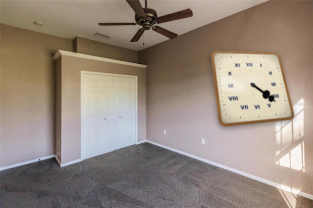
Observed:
{"hour": 4, "minute": 22}
